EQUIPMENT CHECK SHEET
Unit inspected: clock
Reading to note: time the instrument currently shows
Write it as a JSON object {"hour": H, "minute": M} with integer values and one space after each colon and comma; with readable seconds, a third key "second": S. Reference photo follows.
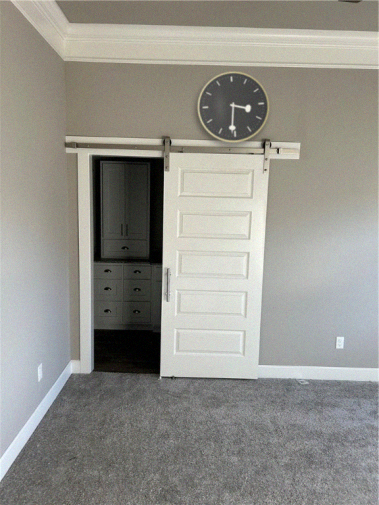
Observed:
{"hour": 3, "minute": 31}
